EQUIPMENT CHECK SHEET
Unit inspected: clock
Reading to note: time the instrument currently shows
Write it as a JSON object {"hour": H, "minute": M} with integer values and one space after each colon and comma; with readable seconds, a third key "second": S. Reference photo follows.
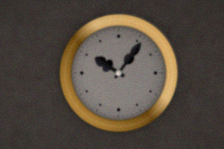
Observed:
{"hour": 10, "minute": 6}
